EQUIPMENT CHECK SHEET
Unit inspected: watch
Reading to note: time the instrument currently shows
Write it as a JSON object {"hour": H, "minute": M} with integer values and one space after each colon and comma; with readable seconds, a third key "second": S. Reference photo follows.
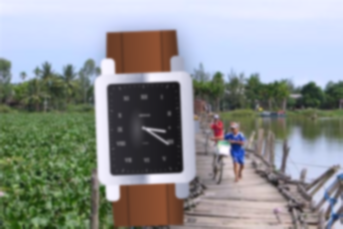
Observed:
{"hour": 3, "minute": 21}
